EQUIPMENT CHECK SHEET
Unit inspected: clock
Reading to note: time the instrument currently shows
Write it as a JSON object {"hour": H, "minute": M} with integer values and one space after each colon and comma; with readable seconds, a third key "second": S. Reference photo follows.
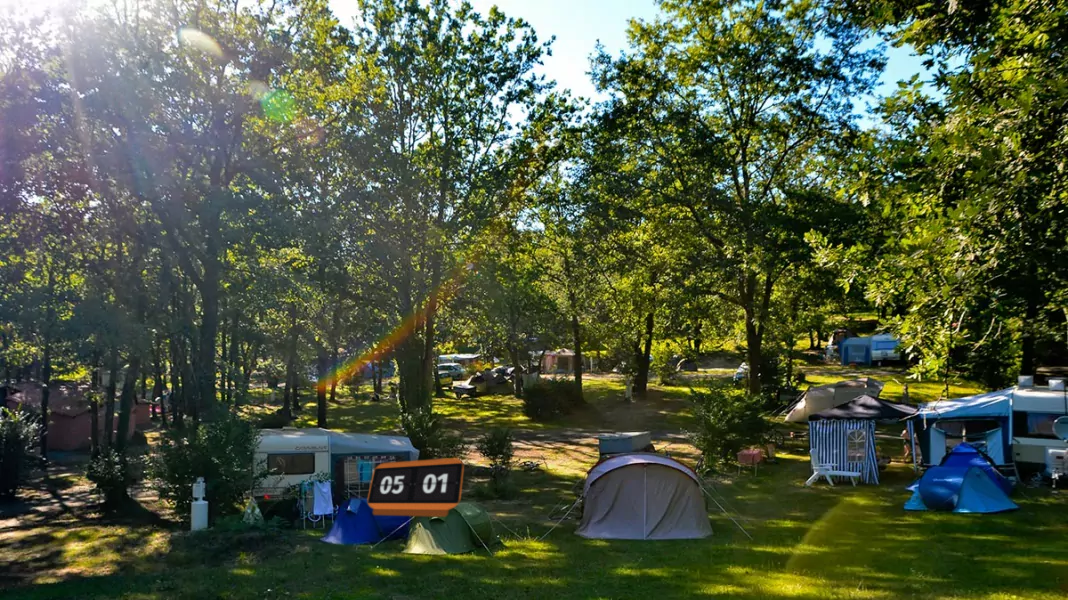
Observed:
{"hour": 5, "minute": 1}
